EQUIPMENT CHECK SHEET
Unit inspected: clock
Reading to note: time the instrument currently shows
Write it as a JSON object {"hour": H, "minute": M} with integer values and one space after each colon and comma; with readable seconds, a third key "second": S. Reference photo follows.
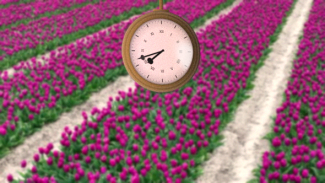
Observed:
{"hour": 7, "minute": 42}
